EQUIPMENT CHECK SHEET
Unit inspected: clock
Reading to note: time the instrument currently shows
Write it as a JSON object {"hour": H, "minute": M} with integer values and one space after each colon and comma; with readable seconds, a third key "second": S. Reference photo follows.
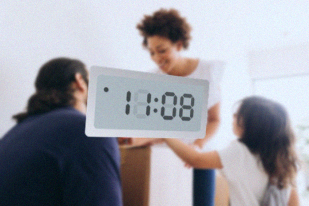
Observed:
{"hour": 11, "minute": 8}
